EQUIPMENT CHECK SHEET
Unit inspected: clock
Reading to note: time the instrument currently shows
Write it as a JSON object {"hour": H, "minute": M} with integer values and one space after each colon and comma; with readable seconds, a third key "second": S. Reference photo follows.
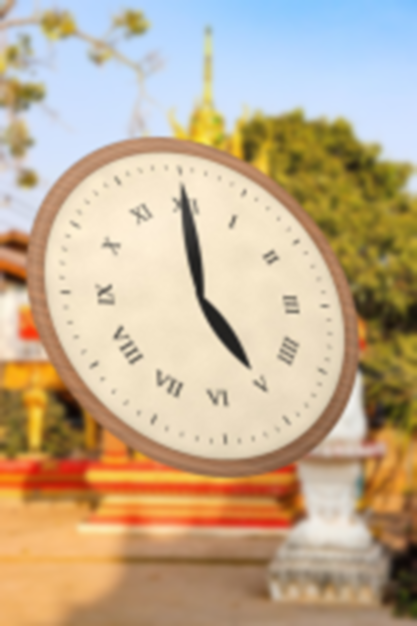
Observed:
{"hour": 5, "minute": 0}
